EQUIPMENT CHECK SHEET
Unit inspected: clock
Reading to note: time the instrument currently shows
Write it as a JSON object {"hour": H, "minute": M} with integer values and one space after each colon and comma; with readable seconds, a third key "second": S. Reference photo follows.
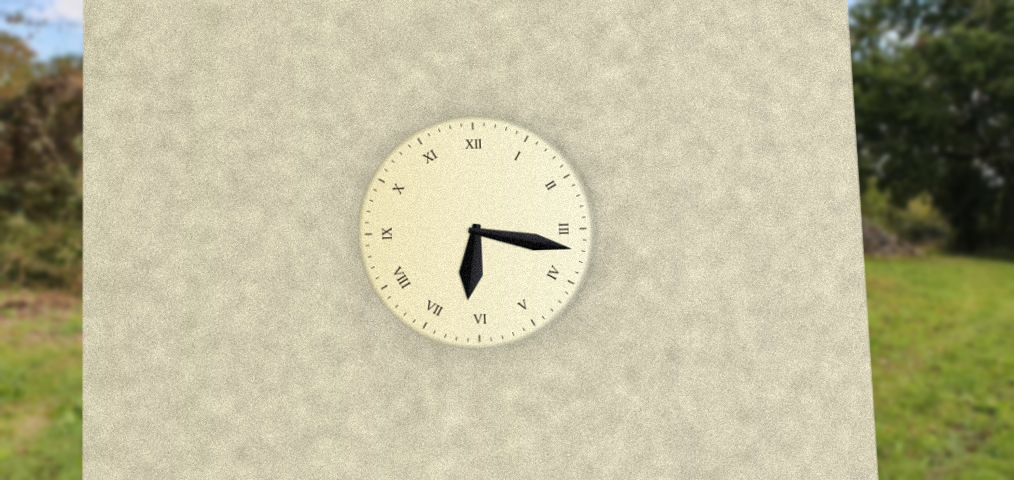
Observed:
{"hour": 6, "minute": 17}
